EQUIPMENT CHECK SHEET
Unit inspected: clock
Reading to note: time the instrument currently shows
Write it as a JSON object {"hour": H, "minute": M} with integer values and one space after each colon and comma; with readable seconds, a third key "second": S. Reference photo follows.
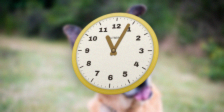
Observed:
{"hour": 11, "minute": 4}
